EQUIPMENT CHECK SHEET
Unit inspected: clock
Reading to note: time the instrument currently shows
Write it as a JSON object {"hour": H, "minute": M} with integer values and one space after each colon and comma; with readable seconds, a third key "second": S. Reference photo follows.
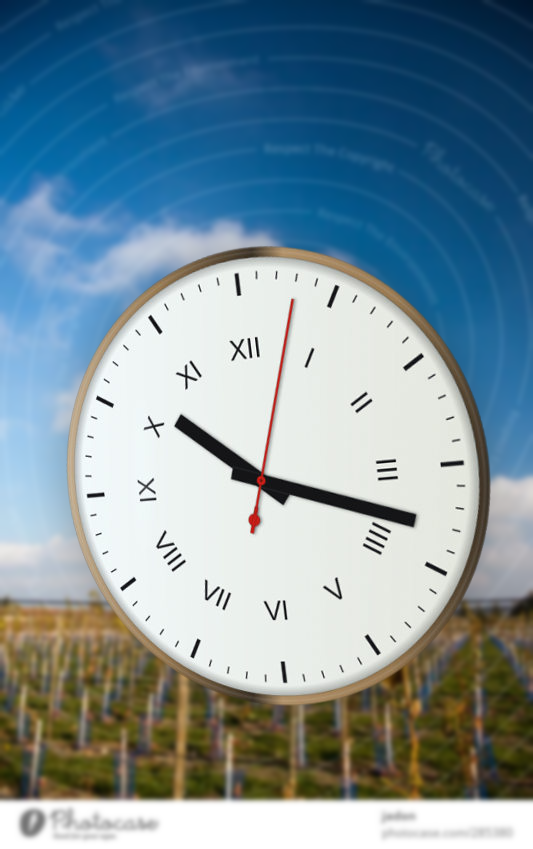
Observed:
{"hour": 10, "minute": 18, "second": 3}
